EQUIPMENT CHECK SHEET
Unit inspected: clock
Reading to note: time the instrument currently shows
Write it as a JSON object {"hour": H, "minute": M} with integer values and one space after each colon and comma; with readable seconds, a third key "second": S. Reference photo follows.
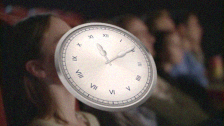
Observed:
{"hour": 11, "minute": 9}
